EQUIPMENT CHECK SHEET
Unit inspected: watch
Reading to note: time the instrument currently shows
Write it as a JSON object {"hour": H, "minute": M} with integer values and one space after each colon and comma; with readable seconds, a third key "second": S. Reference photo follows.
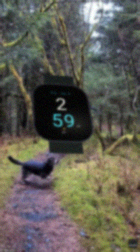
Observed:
{"hour": 2, "minute": 59}
